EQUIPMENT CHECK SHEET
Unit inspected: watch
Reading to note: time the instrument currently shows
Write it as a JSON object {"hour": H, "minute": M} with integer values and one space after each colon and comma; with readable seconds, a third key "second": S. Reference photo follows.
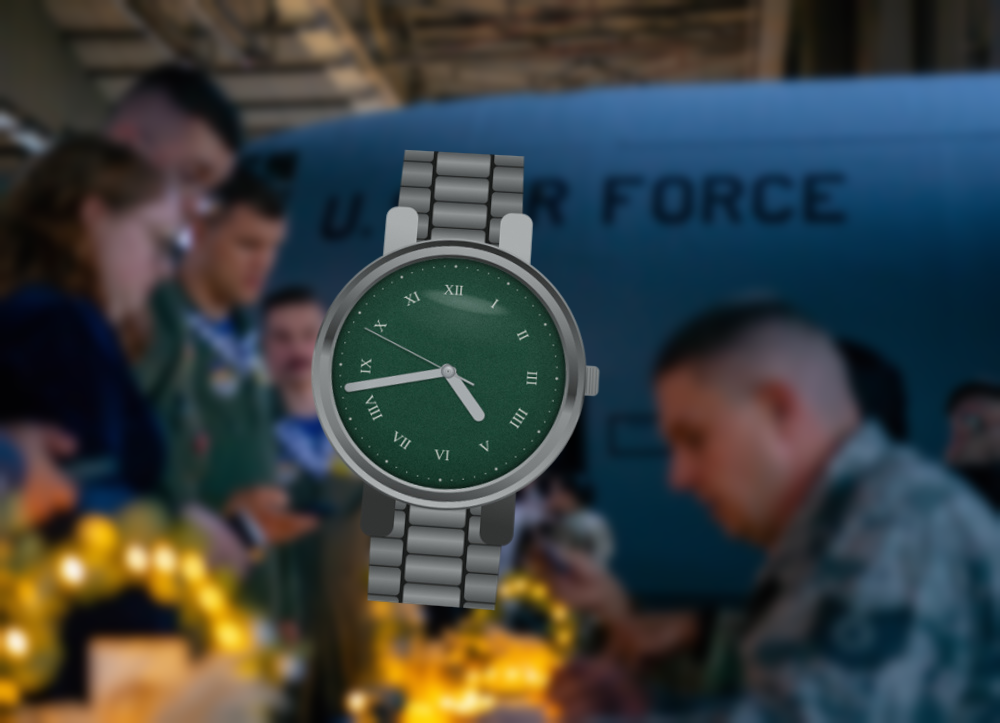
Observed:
{"hour": 4, "minute": 42, "second": 49}
